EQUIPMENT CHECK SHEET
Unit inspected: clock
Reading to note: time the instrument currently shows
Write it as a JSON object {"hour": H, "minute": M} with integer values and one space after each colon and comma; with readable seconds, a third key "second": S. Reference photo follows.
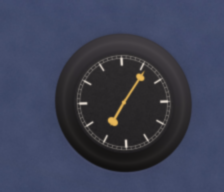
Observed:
{"hour": 7, "minute": 6}
